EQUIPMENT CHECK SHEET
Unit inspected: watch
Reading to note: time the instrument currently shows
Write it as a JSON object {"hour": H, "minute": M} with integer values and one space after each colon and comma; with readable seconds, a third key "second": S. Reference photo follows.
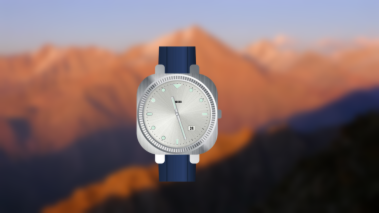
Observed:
{"hour": 11, "minute": 27}
